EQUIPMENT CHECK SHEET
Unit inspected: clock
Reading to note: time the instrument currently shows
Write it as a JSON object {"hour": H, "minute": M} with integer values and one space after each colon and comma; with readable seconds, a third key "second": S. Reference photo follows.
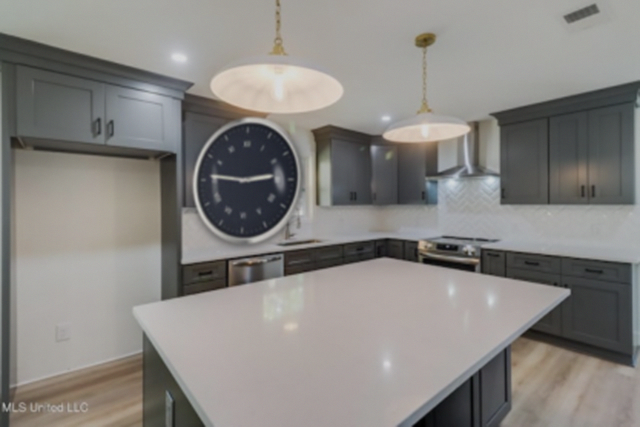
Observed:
{"hour": 2, "minute": 46}
